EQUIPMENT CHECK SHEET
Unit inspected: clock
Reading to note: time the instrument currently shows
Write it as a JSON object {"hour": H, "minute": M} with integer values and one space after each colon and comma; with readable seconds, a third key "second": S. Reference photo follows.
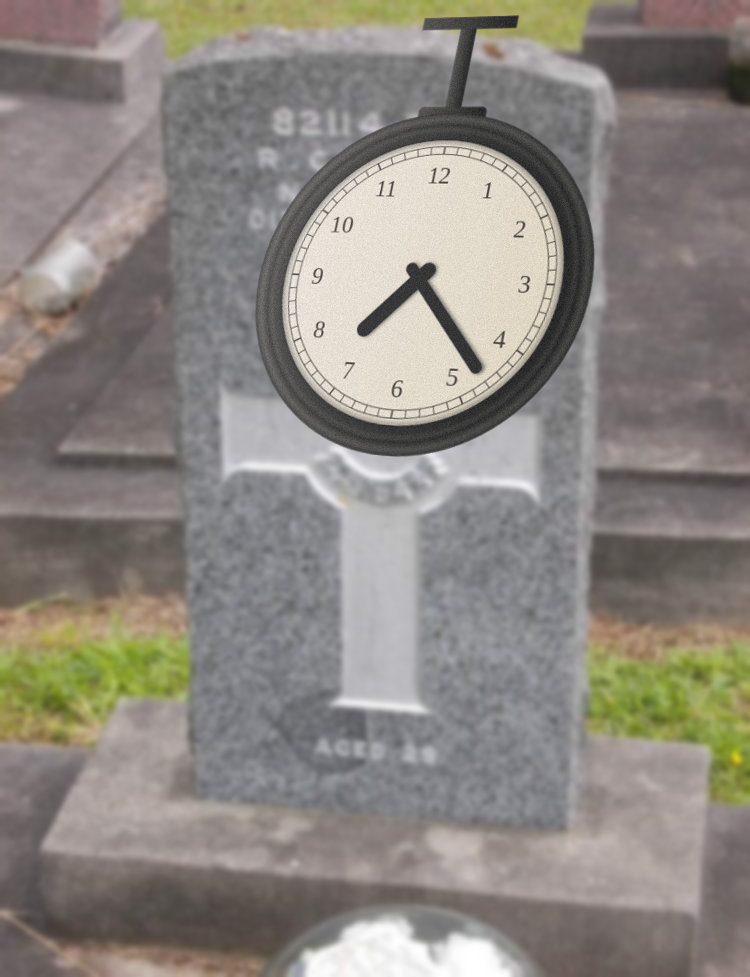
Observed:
{"hour": 7, "minute": 23}
